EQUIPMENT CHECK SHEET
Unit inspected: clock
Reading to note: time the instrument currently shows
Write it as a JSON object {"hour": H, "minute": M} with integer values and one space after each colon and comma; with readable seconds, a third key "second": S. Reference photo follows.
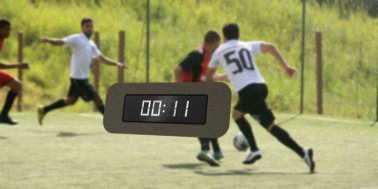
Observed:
{"hour": 0, "minute": 11}
